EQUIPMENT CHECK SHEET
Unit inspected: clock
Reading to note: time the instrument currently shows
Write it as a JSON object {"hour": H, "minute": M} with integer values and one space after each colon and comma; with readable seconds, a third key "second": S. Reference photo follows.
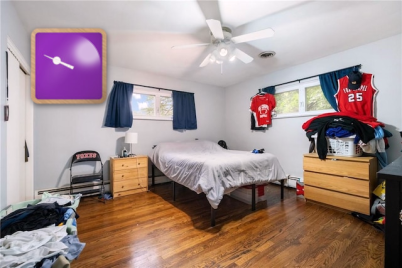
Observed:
{"hour": 9, "minute": 49}
